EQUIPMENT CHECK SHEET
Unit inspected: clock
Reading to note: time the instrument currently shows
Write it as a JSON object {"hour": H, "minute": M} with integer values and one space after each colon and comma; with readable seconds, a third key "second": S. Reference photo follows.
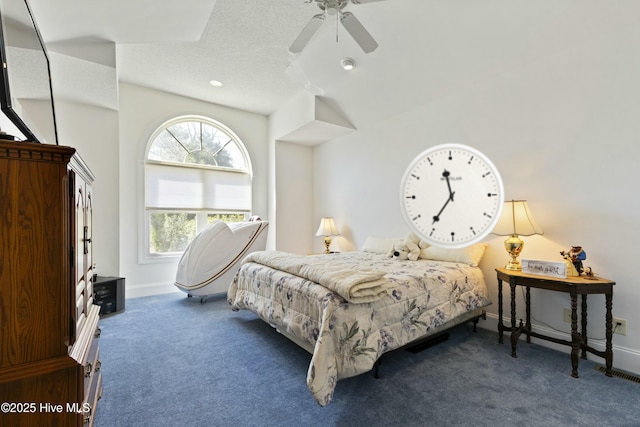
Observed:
{"hour": 11, "minute": 36}
